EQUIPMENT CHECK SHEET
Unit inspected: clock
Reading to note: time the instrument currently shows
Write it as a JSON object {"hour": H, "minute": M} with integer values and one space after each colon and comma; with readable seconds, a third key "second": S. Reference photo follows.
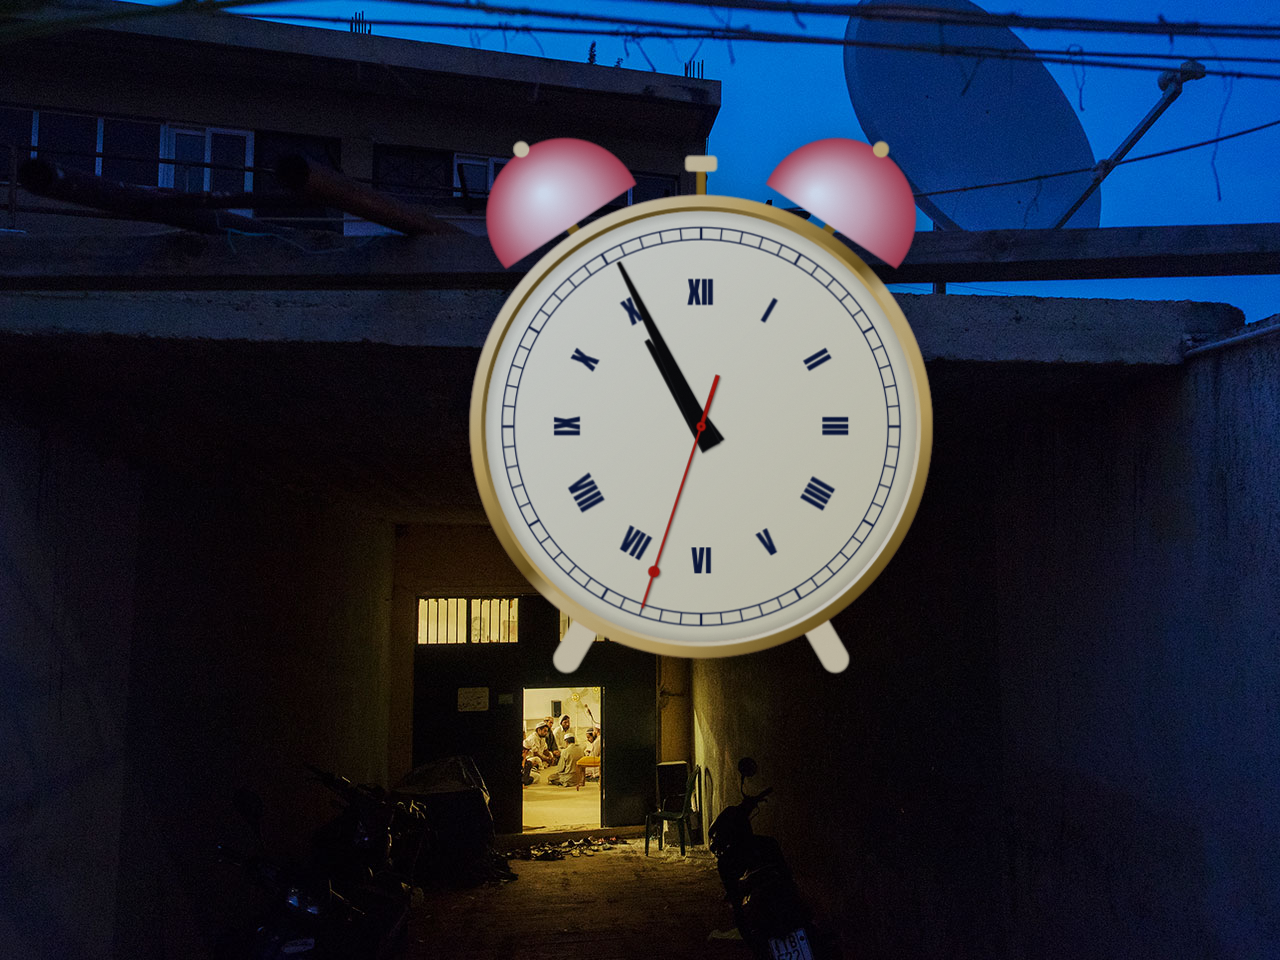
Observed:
{"hour": 10, "minute": 55, "second": 33}
